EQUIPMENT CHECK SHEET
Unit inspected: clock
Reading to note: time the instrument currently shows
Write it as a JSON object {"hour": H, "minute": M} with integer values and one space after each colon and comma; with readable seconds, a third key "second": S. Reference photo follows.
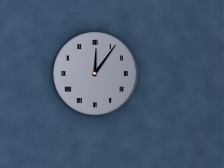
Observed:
{"hour": 12, "minute": 6}
